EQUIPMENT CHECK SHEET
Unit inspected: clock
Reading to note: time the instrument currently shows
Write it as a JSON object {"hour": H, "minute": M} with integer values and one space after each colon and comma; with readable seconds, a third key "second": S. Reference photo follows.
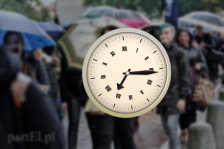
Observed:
{"hour": 7, "minute": 16}
